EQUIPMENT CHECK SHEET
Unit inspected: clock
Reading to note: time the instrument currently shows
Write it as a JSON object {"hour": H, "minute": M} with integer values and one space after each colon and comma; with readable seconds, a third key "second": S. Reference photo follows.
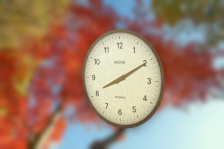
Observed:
{"hour": 8, "minute": 10}
